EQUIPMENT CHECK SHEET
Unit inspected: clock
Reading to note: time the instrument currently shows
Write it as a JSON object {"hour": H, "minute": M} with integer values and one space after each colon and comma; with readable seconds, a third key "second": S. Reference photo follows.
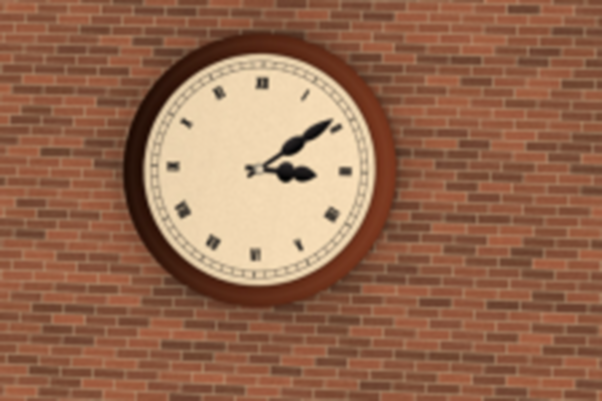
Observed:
{"hour": 3, "minute": 9}
